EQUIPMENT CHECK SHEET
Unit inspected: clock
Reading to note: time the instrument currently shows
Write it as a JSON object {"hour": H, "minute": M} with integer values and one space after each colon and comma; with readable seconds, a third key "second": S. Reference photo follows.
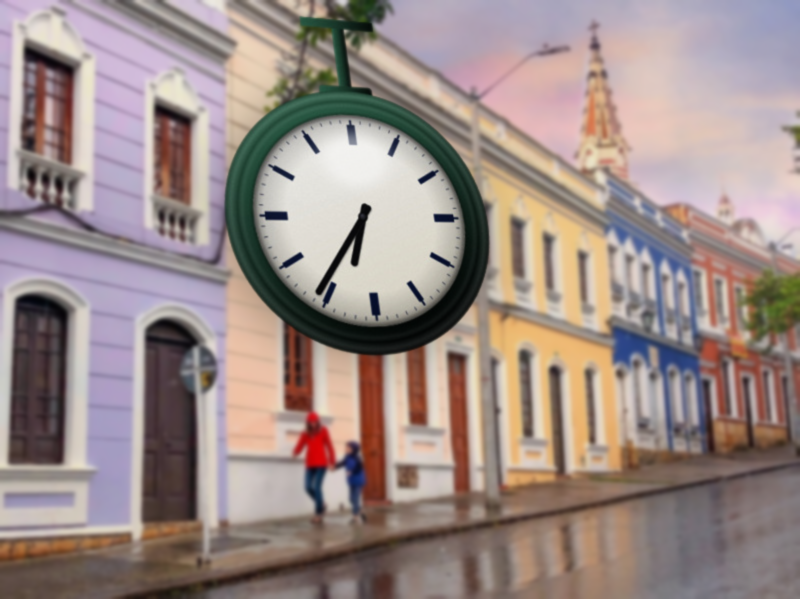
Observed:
{"hour": 6, "minute": 36}
